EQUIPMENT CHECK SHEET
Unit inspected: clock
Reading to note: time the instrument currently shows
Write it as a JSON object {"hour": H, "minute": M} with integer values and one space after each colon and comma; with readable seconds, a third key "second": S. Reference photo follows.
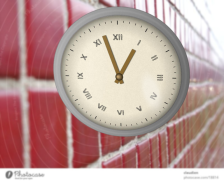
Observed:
{"hour": 12, "minute": 57}
